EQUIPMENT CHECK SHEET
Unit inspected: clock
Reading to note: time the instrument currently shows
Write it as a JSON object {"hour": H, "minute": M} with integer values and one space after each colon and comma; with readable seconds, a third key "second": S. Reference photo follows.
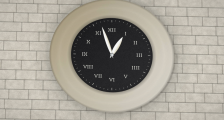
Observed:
{"hour": 12, "minute": 57}
